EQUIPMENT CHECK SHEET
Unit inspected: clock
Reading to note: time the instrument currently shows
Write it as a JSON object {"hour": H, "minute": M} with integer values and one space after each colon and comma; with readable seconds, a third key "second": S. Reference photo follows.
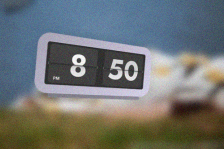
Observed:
{"hour": 8, "minute": 50}
